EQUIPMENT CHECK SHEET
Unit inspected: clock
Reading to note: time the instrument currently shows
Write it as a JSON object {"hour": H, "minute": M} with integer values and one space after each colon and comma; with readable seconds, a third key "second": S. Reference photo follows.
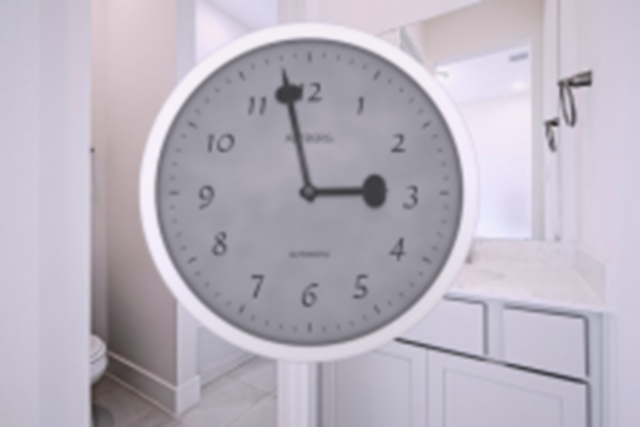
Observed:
{"hour": 2, "minute": 58}
